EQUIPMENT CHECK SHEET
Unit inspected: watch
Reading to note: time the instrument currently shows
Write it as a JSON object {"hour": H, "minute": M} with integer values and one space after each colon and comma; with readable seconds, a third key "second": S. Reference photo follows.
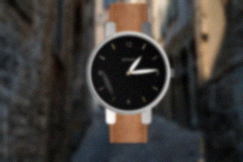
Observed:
{"hour": 1, "minute": 14}
